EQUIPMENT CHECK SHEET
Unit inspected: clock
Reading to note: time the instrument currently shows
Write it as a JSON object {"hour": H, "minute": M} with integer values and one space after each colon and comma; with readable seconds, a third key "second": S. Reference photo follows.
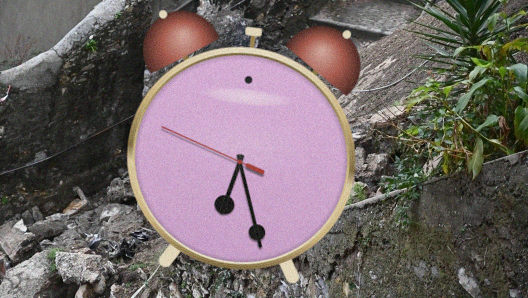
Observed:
{"hour": 6, "minute": 26, "second": 48}
